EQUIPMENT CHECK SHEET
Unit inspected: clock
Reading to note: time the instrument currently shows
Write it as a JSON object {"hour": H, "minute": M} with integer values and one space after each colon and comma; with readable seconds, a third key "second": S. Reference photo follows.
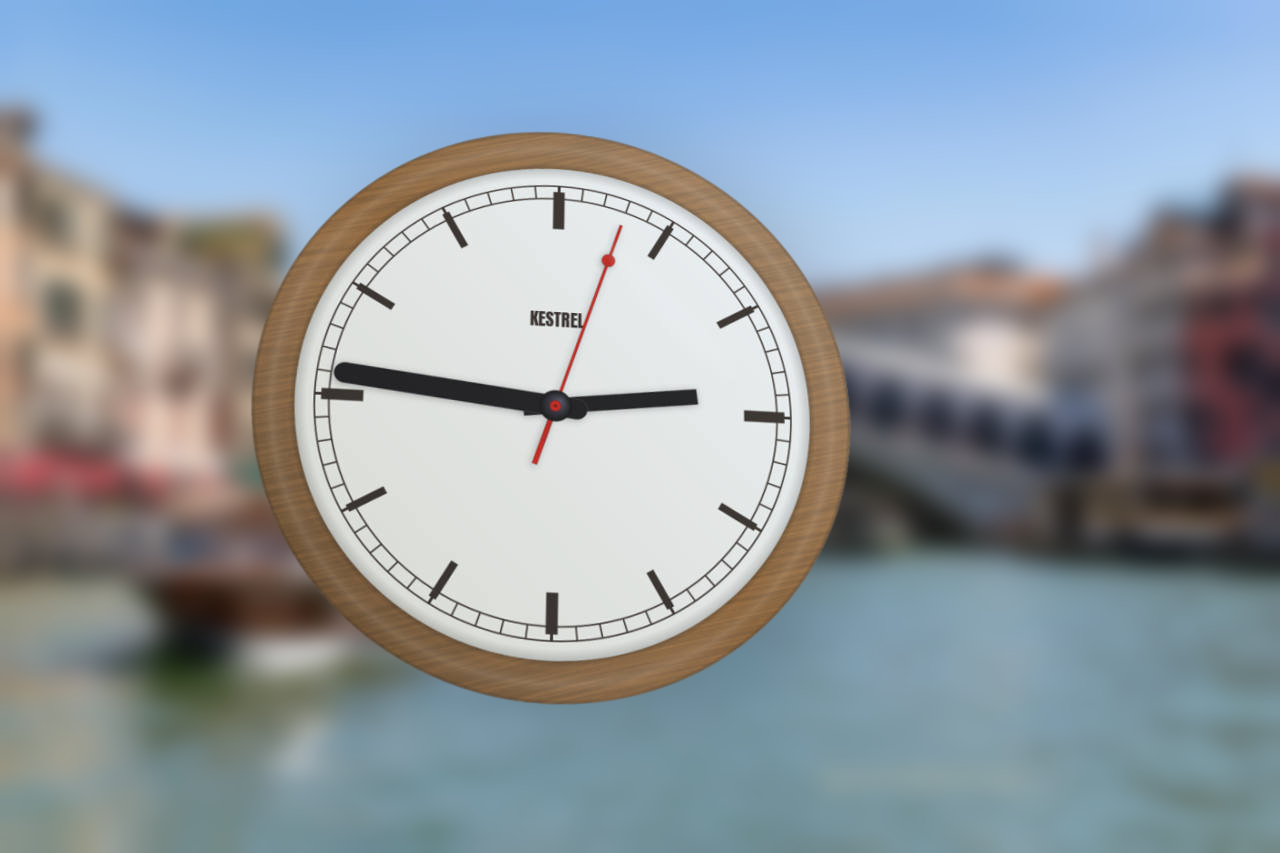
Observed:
{"hour": 2, "minute": 46, "second": 3}
